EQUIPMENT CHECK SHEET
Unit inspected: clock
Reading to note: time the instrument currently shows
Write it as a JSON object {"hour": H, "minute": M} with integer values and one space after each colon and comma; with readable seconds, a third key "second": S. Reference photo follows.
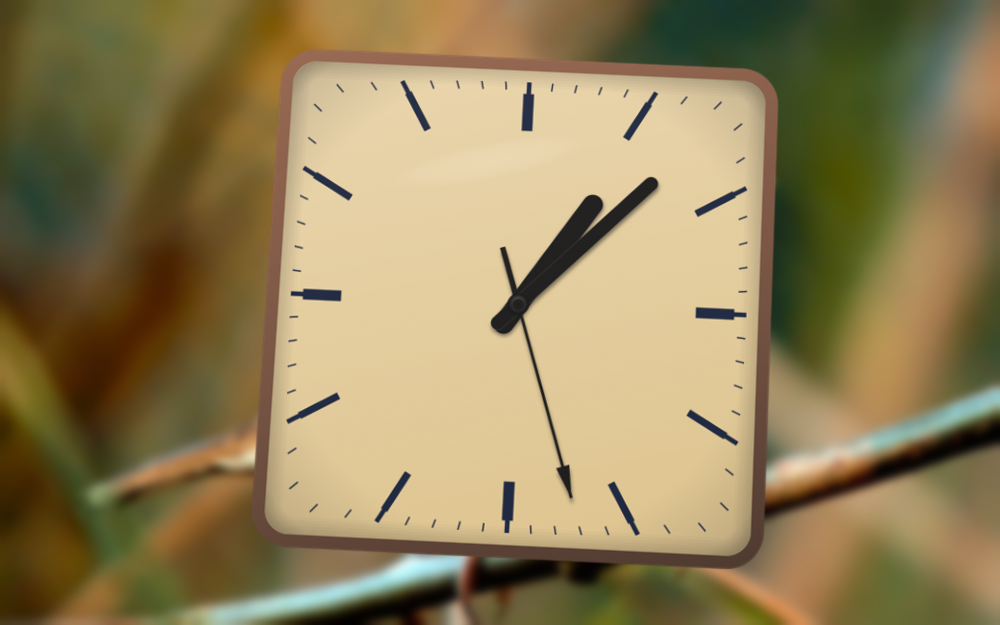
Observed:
{"hour": 1, "minute": 7, "second": 27}
